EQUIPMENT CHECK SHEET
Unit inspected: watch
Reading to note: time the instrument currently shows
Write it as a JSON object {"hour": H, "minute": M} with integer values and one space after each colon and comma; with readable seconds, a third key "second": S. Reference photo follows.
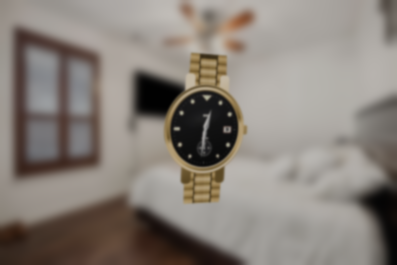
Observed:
{"hour": 12, "minute": 31}
